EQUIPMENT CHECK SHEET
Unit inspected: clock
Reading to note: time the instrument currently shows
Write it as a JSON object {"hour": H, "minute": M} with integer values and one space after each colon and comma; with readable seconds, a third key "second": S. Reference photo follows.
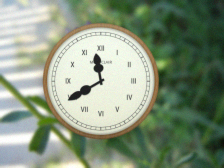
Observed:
{"hour": 11, "minute": 40}
